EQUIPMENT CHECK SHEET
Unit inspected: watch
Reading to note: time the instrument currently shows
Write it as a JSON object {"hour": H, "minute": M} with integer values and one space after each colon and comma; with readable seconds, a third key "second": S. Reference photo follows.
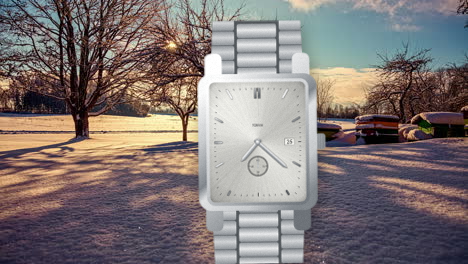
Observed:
{"hour": 7, "minute": 22}
